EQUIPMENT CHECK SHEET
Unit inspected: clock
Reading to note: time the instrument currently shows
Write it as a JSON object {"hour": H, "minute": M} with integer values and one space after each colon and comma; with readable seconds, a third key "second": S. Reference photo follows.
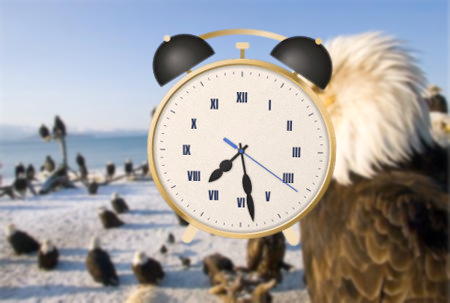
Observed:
{"hour": 7, "minute": 28, "second": 21}
